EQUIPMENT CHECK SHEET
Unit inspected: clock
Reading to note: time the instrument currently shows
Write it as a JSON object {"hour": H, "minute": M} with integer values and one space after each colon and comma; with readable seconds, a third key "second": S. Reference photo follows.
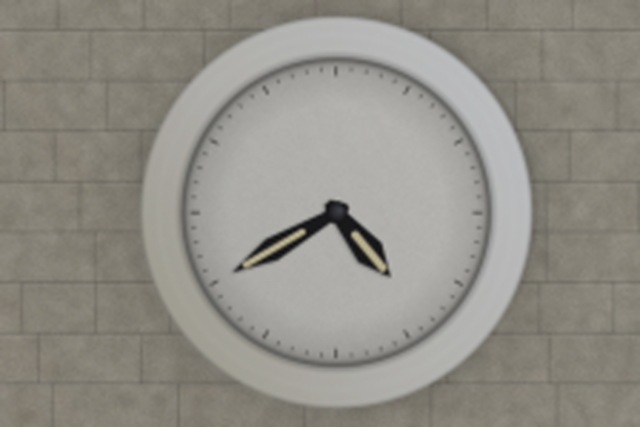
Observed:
{"hour": 4, "minute": 40}
